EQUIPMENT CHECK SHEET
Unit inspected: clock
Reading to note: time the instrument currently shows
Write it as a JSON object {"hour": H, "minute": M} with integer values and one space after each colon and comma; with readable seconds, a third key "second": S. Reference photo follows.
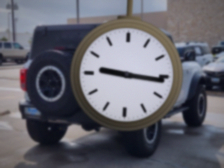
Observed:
{"hour": 9, "minute": 16}
